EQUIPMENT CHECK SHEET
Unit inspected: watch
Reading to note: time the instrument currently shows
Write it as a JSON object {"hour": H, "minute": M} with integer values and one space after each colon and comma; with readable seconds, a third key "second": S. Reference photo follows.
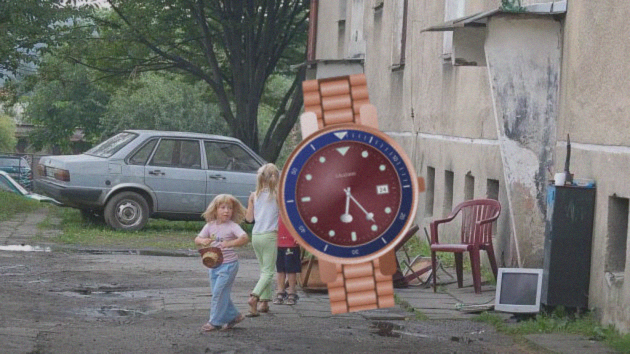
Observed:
{"hour": 6, "minute": 24}
